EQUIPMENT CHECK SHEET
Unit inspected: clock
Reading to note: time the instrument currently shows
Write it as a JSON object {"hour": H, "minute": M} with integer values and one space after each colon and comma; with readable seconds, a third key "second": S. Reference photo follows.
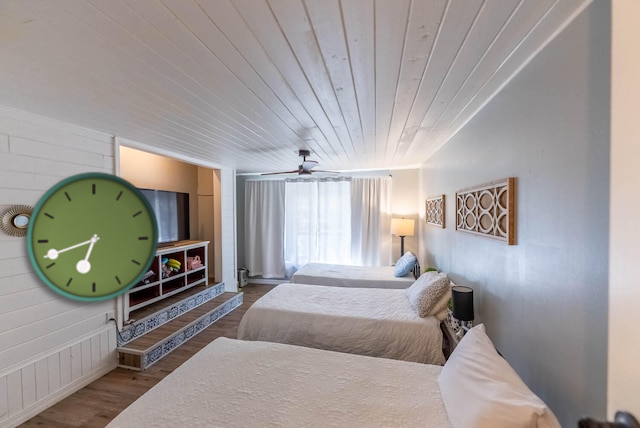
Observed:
{"hour": 6, "minute": 42}
